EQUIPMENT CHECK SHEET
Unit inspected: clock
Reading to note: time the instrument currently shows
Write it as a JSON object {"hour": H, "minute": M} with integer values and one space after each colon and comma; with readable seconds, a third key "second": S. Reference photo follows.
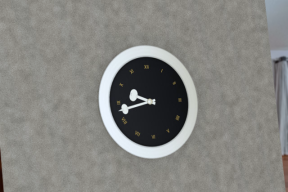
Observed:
{"hour": 9, "minute": 43}
